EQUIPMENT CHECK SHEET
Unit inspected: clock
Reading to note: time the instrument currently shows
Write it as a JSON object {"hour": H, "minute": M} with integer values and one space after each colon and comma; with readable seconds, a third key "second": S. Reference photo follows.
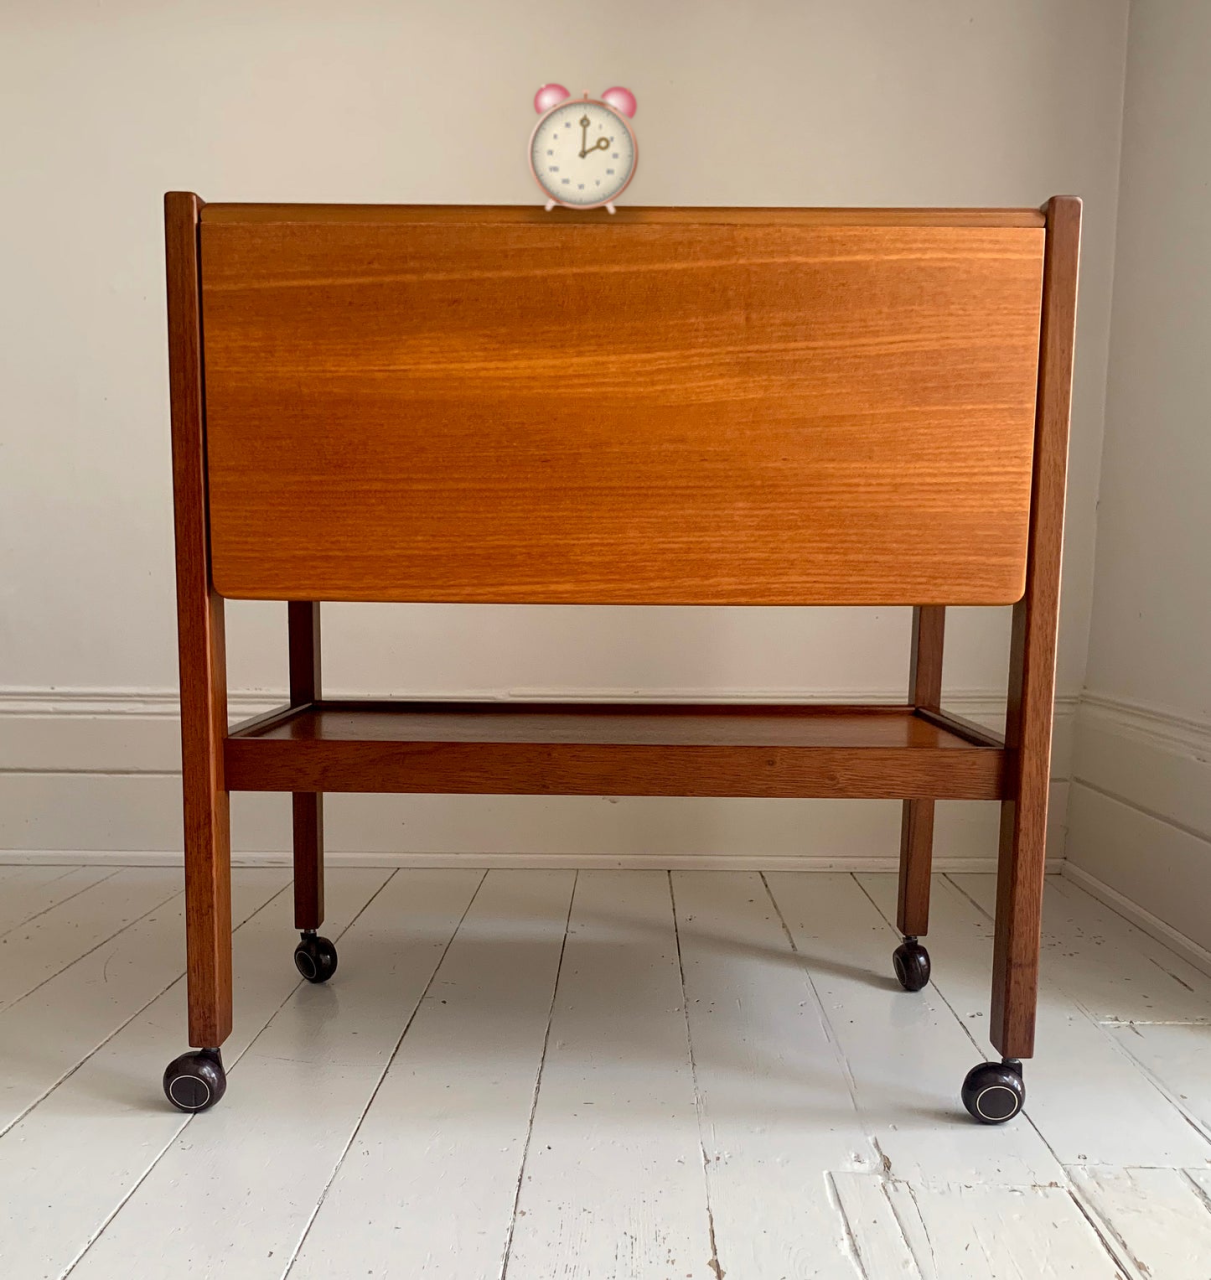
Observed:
{"hour": 2, "minute": 0}
